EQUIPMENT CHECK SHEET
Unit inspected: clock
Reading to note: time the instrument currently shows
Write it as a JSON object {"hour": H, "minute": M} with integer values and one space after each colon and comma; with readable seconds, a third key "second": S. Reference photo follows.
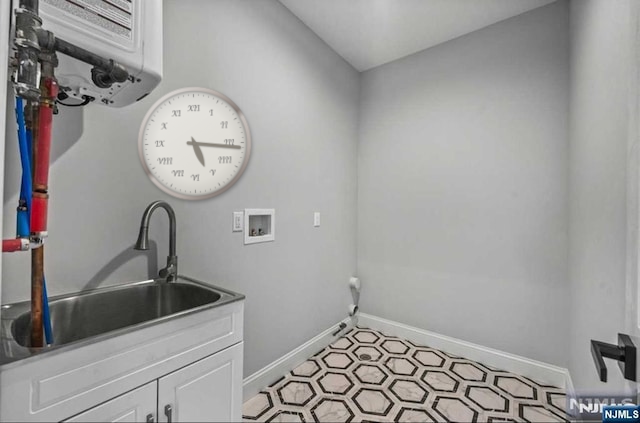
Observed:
{"hour": 5, "minute": 16}
